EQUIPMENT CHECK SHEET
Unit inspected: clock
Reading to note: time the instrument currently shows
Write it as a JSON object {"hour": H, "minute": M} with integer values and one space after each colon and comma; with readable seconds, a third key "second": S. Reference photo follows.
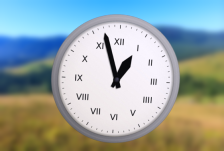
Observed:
{"hour": 12, "minute": 57}
